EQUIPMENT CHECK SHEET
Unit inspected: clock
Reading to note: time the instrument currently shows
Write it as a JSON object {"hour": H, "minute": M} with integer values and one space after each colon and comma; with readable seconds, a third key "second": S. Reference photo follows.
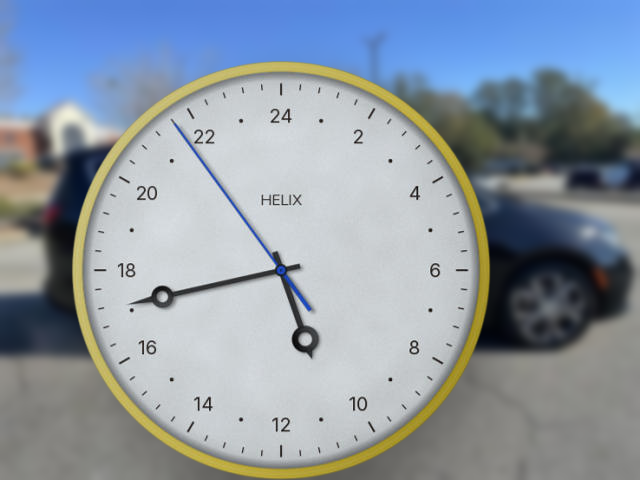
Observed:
{"hour": 10, "minute": 42, "second": 54}
